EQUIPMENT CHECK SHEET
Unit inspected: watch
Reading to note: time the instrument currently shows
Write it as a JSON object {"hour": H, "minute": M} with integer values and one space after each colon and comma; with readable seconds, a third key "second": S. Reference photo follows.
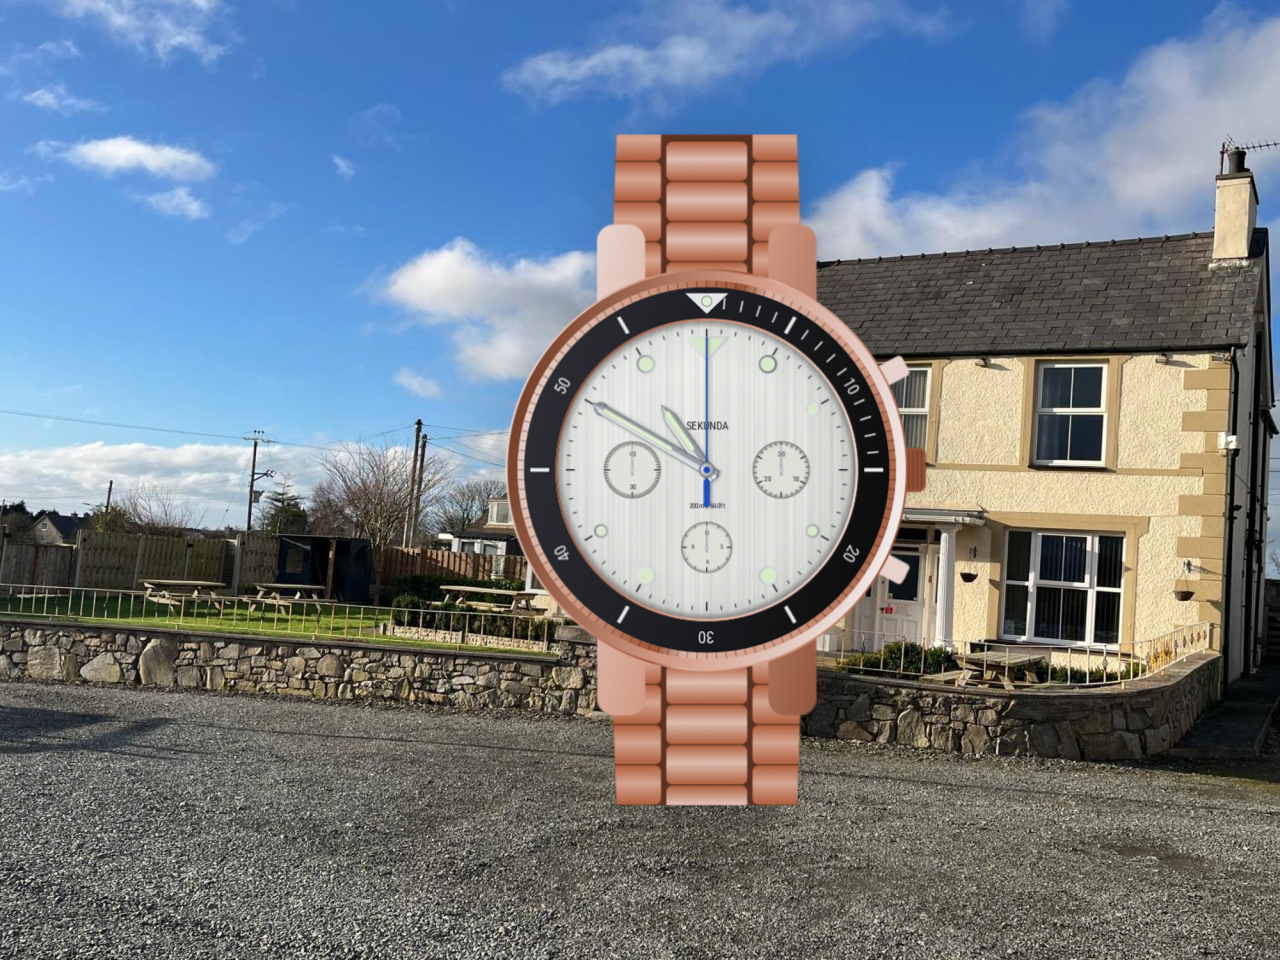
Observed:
{"hour": 10, "minute": 50}
